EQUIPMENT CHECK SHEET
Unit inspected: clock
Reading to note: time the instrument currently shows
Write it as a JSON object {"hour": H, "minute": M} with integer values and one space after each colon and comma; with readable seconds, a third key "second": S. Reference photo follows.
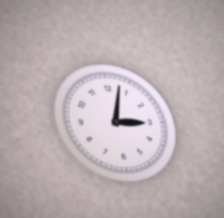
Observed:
{"hour": 3, "minute": 3}
